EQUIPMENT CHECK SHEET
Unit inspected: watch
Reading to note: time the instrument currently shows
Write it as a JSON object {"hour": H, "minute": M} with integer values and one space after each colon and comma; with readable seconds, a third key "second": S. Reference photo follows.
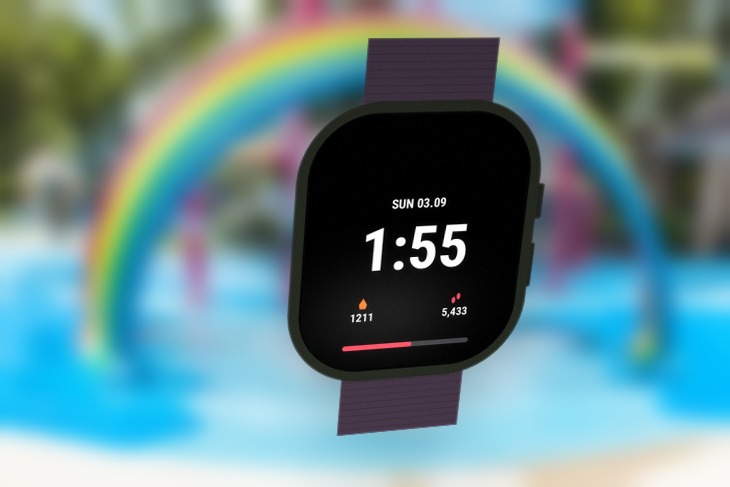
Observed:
{"hour": 1, "minute": 55}
